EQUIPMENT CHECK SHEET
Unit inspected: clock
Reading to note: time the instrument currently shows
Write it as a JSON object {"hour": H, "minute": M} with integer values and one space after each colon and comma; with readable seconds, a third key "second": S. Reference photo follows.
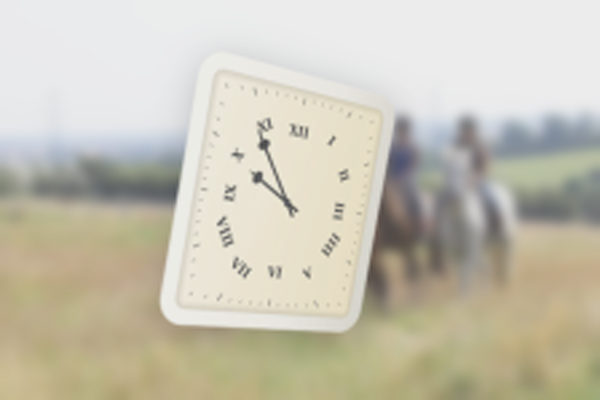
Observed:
{"hour": 9, "minute": 54}
